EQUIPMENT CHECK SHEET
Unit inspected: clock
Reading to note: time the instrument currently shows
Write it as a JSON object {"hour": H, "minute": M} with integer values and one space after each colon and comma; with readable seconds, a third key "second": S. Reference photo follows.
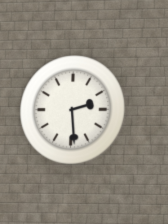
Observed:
{"hour": 2, "minute": 29}
